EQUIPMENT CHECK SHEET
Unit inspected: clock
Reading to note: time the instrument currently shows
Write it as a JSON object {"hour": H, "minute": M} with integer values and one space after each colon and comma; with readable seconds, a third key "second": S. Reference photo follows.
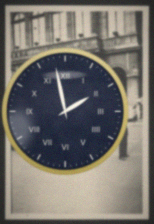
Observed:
{"hour": 1, "minute": 58}
